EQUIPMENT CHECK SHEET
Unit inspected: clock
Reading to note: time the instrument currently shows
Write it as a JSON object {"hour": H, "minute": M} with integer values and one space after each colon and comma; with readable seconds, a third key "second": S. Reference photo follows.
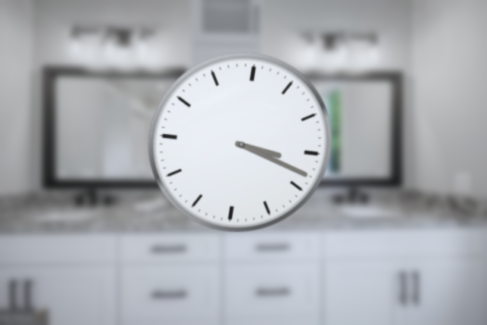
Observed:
{"hour": 3, "minute": 18}
